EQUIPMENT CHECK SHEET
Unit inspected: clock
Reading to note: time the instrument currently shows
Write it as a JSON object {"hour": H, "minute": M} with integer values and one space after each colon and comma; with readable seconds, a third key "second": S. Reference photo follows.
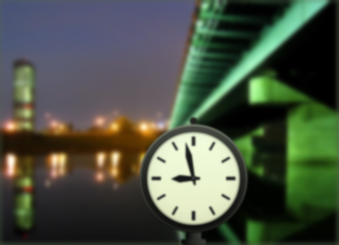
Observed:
{"hour": 8, "minute": 58}
